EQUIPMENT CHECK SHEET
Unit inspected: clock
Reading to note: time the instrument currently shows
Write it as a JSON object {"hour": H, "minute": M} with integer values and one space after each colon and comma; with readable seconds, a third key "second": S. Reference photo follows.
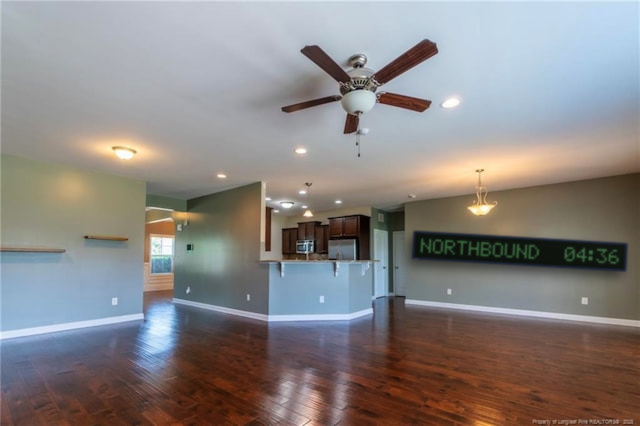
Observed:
{"hour": 4, "minute": 36}
